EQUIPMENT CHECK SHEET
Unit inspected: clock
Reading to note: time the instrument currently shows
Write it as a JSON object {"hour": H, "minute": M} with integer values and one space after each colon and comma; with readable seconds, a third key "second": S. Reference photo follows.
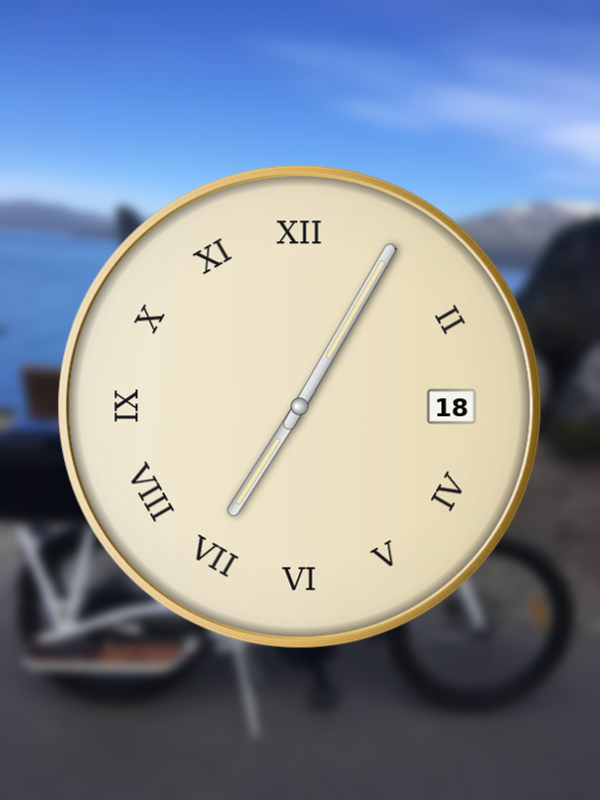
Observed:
{"hour": 7, "minute": 5}
